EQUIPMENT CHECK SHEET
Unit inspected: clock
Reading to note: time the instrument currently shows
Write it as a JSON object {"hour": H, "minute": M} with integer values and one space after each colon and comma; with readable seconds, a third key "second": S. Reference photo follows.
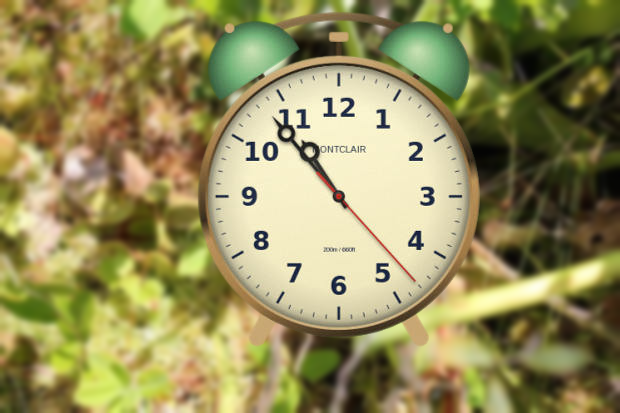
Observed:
{"hour": 10, "minute": 53, "second": 23}
